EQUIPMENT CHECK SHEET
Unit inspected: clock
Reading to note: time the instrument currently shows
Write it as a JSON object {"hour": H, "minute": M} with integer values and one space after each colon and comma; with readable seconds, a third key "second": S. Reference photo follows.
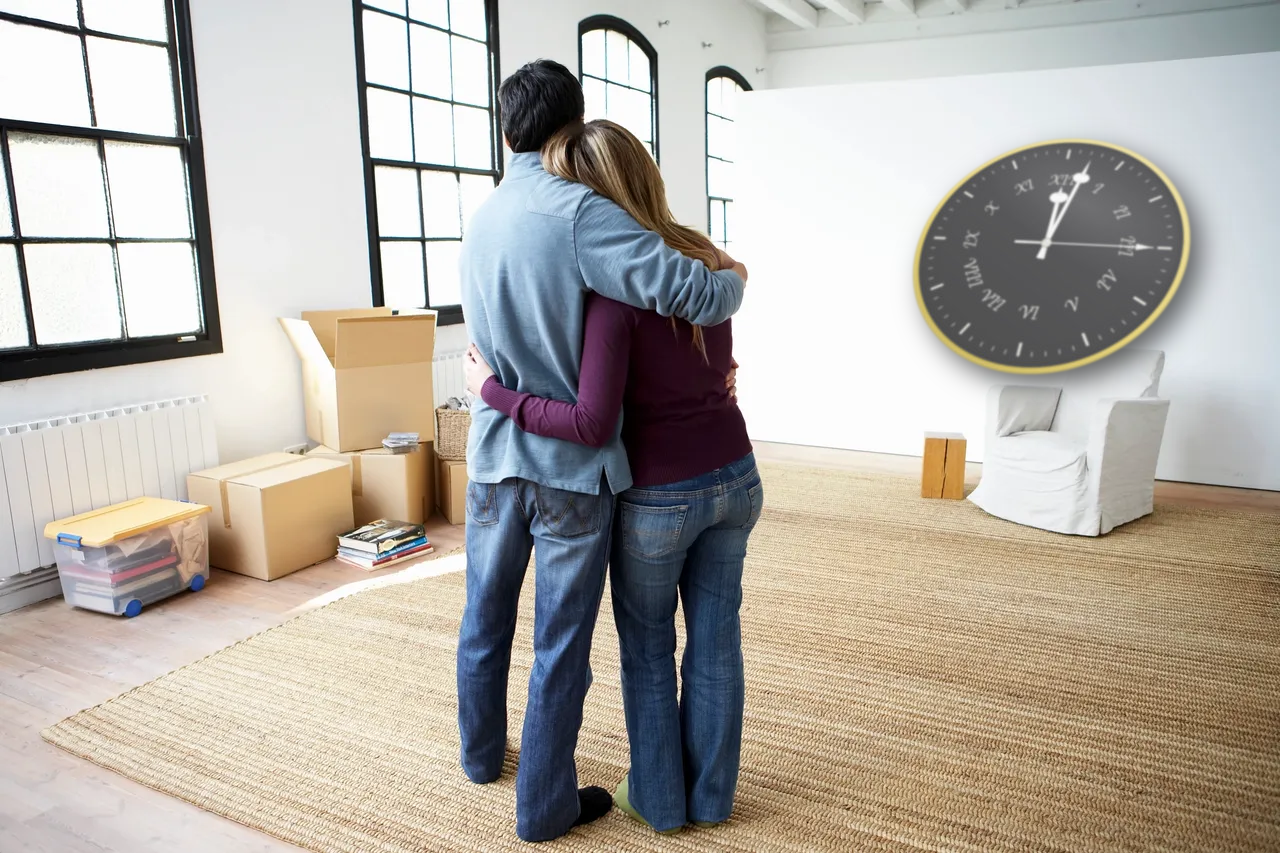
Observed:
{"hour": 12, "minute": 2, "second": 15}
